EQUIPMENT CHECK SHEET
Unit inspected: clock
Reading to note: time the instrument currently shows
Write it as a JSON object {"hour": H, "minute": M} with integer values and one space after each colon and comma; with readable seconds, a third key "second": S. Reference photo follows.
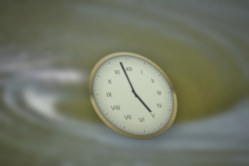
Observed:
{"hour": 4, "minute": 58}
